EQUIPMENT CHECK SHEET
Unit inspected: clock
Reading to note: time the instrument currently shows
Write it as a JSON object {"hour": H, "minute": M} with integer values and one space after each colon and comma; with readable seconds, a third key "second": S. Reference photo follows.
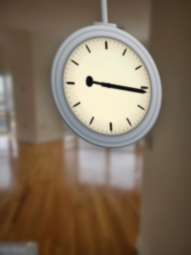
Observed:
{"hour": 9, "minute": 16}
